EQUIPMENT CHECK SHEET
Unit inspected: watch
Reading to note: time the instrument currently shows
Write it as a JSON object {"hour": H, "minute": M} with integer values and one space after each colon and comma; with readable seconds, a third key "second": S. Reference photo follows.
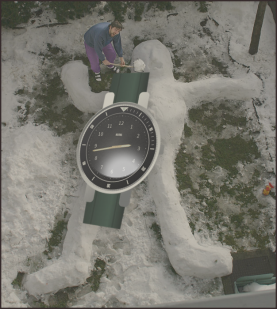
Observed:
{"hour": 2, "minute": 43}
